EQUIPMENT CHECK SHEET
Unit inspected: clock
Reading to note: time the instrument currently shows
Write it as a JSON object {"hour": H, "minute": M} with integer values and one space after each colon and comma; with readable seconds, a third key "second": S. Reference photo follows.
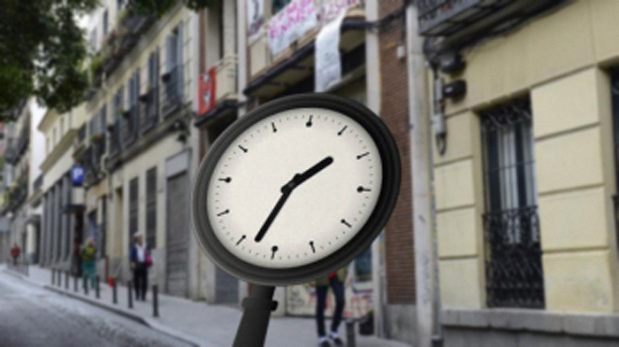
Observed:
{"hour": 1, "minute": 33}
